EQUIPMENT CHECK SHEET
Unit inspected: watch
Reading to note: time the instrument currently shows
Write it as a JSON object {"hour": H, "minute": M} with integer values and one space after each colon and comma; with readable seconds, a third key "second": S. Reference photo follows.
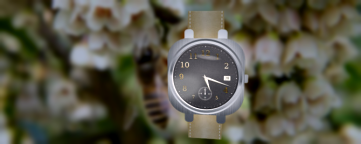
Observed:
{"hour": 5, "minute": 18}
